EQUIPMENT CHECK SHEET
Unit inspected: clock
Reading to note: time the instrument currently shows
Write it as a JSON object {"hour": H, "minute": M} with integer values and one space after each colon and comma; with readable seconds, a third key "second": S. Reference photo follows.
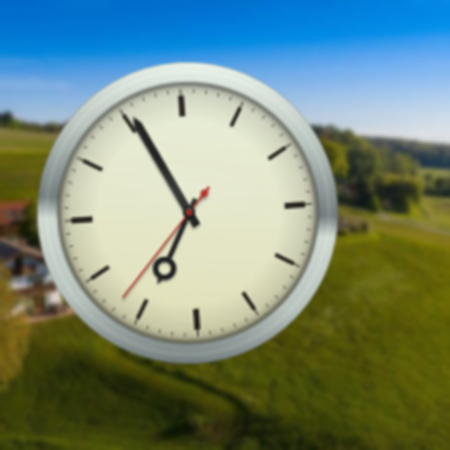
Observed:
{"hour": 6, "minute": 55, "second": 37}
